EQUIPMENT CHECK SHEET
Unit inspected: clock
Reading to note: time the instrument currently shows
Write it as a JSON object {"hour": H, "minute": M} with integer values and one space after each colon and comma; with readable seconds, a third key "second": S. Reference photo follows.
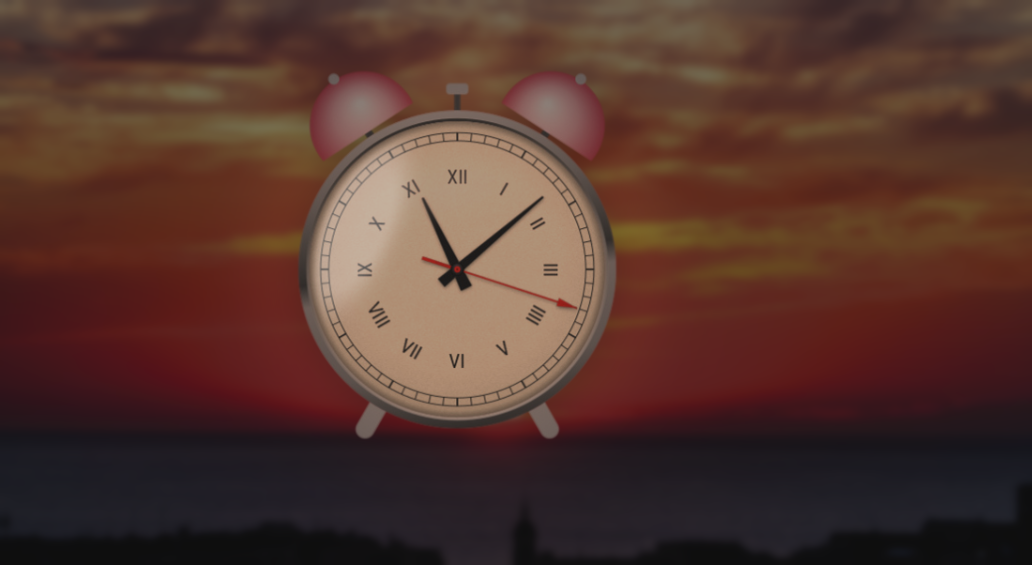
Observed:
{"hour": 11, "minute": 8, "second": 18}
